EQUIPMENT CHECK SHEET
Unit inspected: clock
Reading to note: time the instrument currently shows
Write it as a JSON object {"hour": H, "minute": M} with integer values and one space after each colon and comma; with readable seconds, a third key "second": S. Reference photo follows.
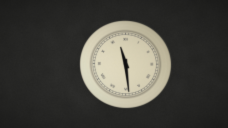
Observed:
{"hour": 11, "minute": 29}
